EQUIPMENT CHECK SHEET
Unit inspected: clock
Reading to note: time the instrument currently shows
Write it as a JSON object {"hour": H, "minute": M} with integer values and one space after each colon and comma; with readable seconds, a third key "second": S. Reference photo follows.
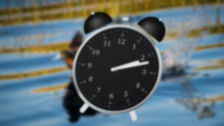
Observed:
{"hour": 2, "minute": 12}
